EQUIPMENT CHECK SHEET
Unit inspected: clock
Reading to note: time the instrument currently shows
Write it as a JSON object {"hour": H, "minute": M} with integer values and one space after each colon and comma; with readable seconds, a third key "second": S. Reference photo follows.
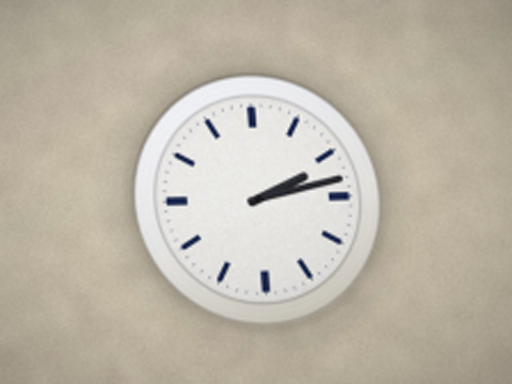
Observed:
{"hour": 2, "minute": 13}
